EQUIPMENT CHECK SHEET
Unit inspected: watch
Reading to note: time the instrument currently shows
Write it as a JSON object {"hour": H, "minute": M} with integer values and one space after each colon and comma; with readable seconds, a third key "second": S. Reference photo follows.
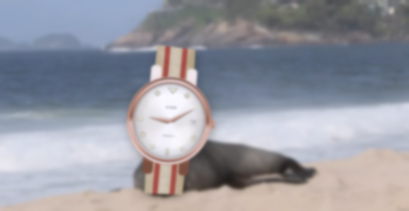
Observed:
{"hour": 9, "minute": 10}
